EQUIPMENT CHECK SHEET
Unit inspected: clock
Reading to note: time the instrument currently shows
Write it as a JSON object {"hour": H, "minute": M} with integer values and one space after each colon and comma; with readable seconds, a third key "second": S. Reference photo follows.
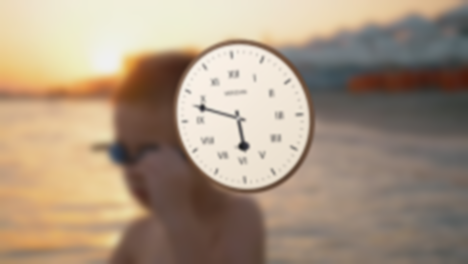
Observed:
{"hour": 5, "minute": 48}
